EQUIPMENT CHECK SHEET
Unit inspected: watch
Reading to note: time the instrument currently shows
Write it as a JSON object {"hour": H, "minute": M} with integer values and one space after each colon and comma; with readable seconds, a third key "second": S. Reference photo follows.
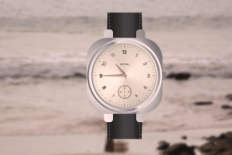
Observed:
{"hour": 10, "minute": 45}
